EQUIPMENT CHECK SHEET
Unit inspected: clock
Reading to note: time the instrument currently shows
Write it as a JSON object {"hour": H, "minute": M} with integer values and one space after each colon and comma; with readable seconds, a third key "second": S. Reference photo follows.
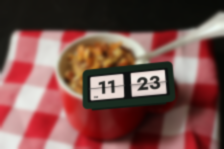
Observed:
{"hour": 11, "minute": 23}
